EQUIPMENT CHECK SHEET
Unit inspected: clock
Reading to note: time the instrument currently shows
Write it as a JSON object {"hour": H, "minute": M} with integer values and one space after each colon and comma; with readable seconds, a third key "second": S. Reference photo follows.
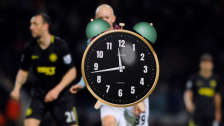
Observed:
{"hour": 11, "minute": 43}
